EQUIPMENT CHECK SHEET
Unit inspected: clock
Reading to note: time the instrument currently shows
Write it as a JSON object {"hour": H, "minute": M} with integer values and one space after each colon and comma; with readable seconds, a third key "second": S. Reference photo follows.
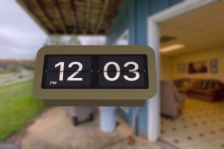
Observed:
{"hour": 12, "minute": 3}
